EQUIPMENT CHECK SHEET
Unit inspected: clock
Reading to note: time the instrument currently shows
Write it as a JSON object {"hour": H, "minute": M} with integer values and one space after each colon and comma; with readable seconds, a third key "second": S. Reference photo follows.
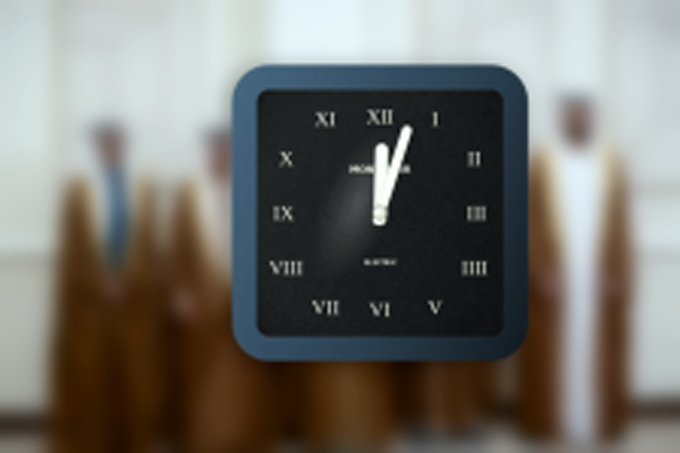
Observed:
{"hour": 12, "minute": 3}
